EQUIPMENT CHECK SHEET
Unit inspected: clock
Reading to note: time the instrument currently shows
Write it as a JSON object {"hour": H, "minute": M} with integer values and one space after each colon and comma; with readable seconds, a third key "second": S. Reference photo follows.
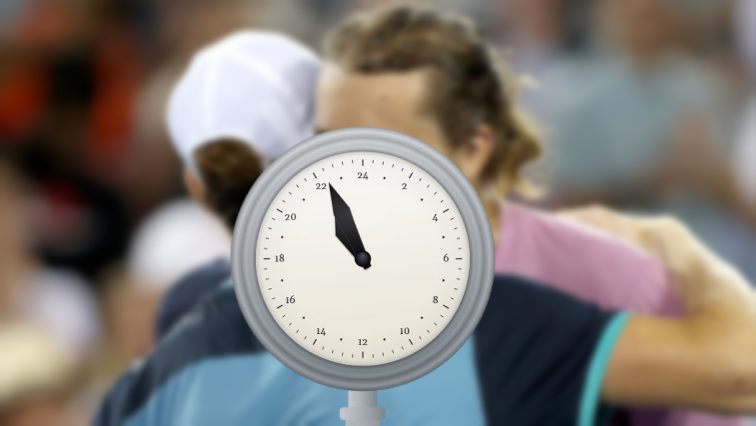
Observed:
{"hour": 21, "minute": 56}
